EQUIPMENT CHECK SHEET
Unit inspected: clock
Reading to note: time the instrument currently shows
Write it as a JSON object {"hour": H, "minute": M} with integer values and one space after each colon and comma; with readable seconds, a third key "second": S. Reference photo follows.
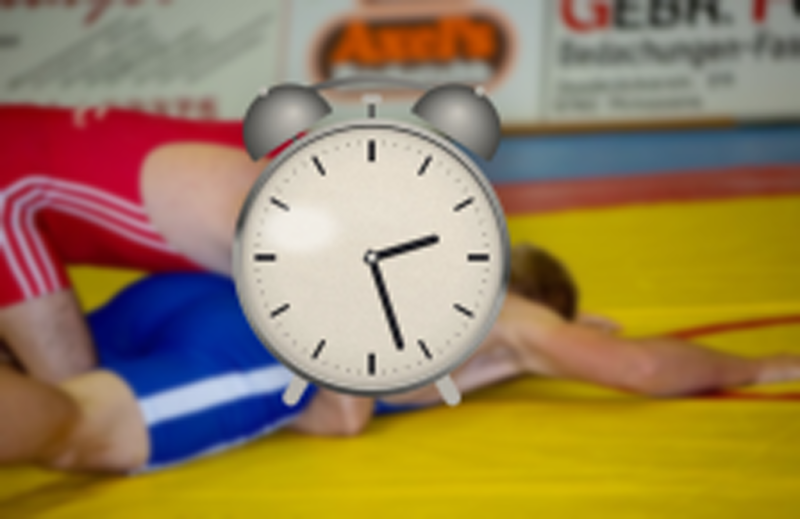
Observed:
{"hour": 2, "minute": 27}
